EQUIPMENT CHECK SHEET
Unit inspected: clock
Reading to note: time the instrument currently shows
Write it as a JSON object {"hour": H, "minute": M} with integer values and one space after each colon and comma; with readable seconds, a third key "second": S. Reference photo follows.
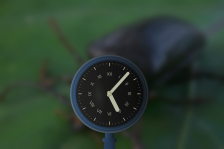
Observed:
{"hour": 5, "minute": 7}
